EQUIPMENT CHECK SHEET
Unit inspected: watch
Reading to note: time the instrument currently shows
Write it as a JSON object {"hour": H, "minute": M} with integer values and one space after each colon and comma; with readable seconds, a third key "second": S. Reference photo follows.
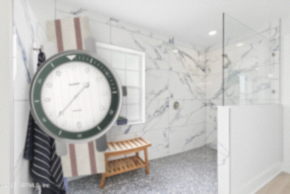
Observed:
{"hour": 1, "minute": 38}
